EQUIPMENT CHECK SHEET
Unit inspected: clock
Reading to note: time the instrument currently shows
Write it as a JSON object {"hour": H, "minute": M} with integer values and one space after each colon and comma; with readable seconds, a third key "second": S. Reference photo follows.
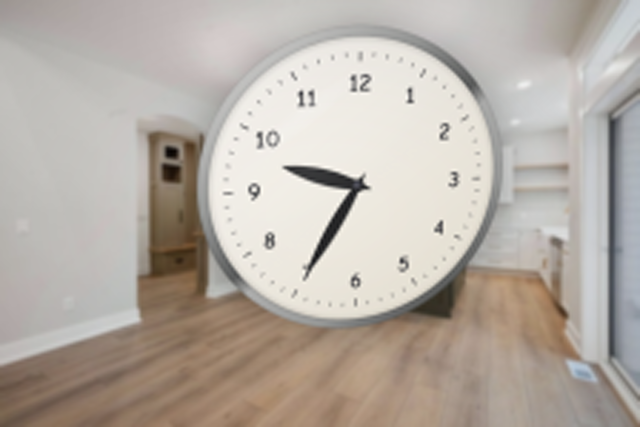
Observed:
{"hour": 9, "minute": 35}
